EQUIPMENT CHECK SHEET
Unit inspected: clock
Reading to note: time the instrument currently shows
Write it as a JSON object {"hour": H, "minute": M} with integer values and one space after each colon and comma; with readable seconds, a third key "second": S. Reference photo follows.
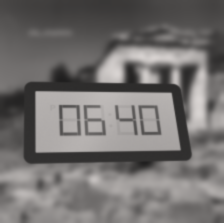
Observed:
{"hour": 6, "minute": 40}
